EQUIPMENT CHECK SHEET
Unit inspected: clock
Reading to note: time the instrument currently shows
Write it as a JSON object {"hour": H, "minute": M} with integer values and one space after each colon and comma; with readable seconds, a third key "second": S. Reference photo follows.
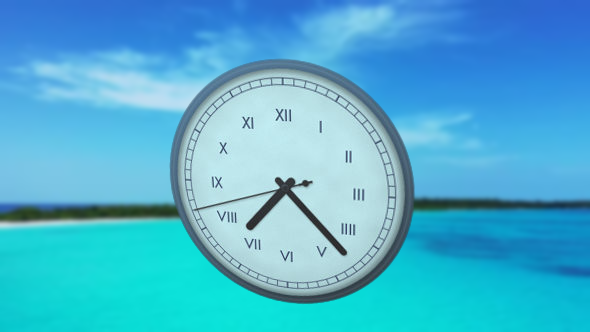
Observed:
{"hour": 7, "minute": 22, "second": 42}
